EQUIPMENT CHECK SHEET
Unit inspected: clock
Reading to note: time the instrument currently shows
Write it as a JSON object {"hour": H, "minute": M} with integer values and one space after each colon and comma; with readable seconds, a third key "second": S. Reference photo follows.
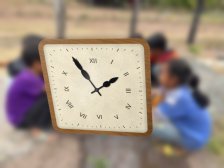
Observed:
{"hour": 1, "minute": 55}
